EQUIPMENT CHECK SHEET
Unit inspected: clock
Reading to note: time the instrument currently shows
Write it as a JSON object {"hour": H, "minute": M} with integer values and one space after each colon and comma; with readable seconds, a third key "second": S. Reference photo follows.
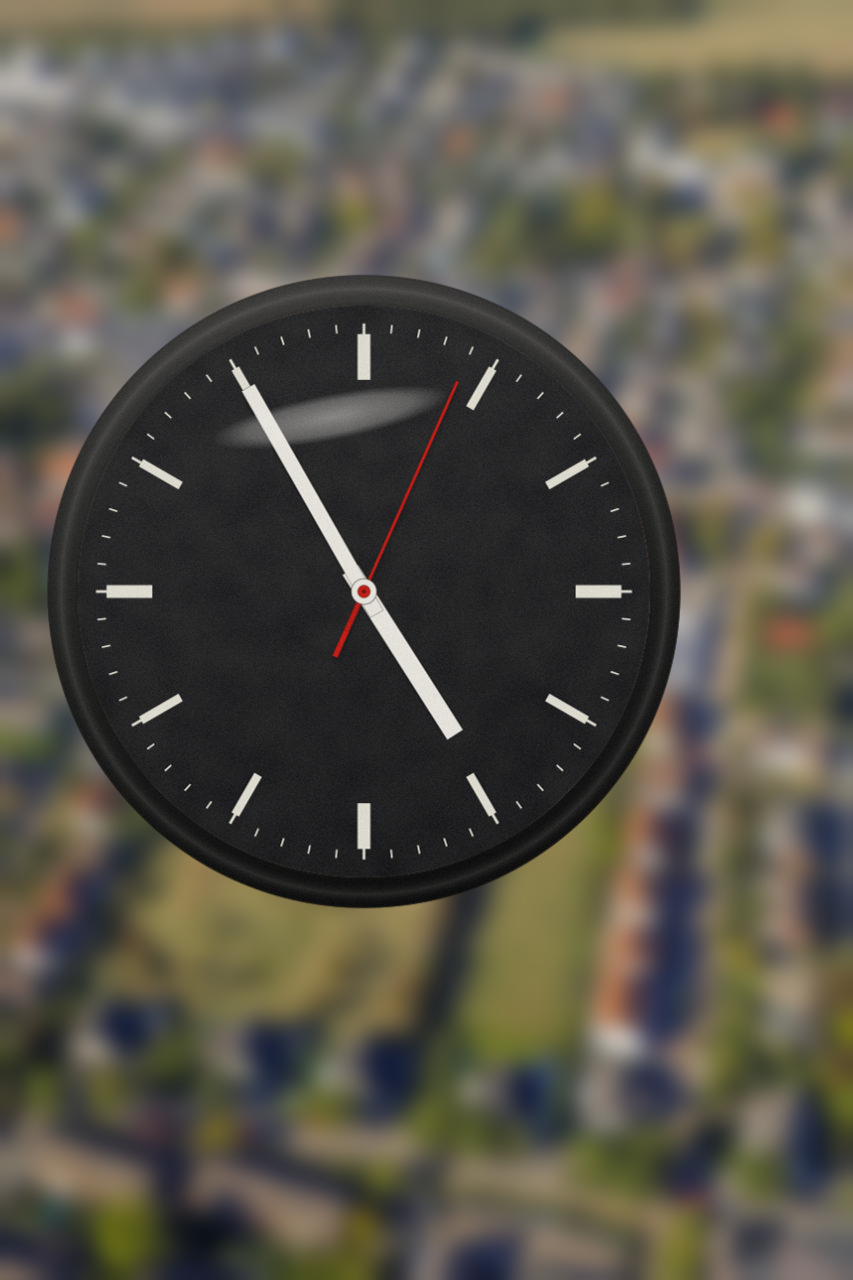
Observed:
{"hour": 4, "minute": 55, "second": 4}
